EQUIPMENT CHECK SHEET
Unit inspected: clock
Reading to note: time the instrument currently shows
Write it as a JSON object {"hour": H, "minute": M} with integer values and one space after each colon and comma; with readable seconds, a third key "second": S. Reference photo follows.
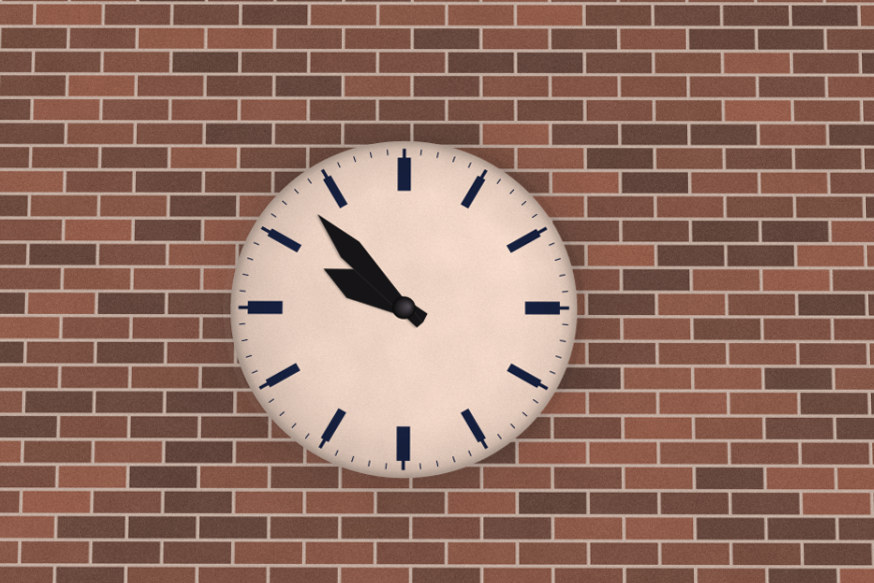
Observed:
{"hour": 9, "minute": 53}
